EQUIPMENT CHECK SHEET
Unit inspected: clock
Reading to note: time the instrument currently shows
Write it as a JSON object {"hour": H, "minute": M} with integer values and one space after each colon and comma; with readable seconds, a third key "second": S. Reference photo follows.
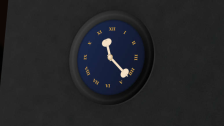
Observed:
{"hour": 11, "minute": 22}
